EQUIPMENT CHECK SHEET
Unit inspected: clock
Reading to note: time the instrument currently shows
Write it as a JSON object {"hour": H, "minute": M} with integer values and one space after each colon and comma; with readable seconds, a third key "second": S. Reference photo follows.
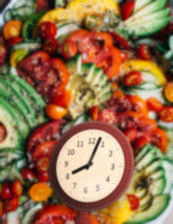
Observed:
{"hour": 8, "minute": 3}
